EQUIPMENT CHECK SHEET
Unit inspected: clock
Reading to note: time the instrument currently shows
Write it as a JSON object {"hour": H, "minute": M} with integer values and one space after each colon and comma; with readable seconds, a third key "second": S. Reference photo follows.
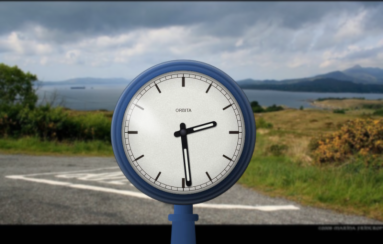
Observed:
{"hour": 2, "minute": 29}
